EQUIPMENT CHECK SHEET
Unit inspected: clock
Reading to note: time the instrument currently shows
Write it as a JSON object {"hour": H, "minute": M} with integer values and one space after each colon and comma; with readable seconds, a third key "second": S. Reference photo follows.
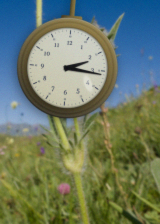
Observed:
{"hour": 2, "minute": 16}
